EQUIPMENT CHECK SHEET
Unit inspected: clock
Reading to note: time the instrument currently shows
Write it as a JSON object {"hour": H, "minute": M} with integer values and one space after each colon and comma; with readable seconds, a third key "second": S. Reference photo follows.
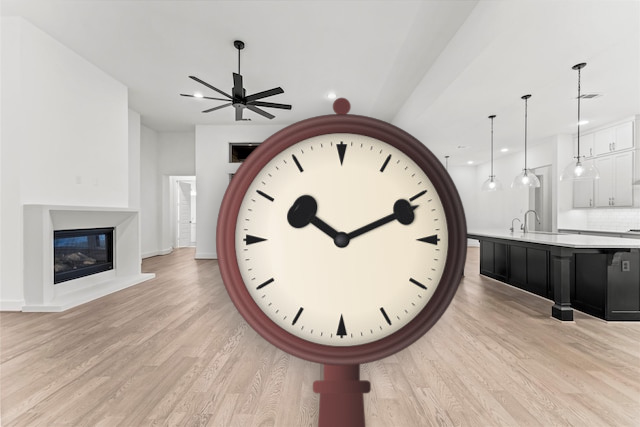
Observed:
{"hour": 10, "minute": 11}
